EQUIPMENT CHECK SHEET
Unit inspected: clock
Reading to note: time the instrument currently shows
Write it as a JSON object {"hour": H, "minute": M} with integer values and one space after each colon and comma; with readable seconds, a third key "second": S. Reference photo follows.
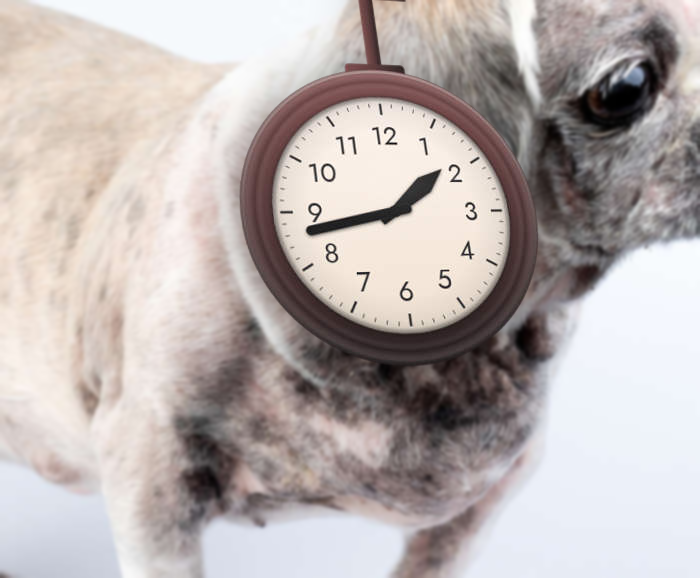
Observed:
{"hour": 1, "minute": 43}
